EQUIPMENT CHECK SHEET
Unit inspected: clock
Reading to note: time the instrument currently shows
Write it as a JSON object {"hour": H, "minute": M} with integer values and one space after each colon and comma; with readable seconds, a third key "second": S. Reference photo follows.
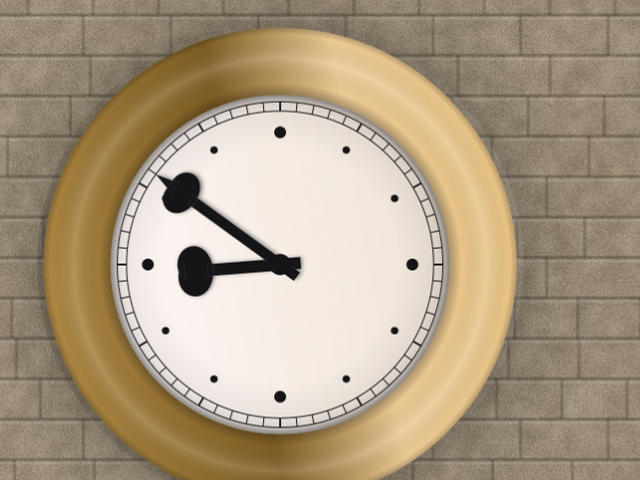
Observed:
{"hour": 8, "minute": 51}
